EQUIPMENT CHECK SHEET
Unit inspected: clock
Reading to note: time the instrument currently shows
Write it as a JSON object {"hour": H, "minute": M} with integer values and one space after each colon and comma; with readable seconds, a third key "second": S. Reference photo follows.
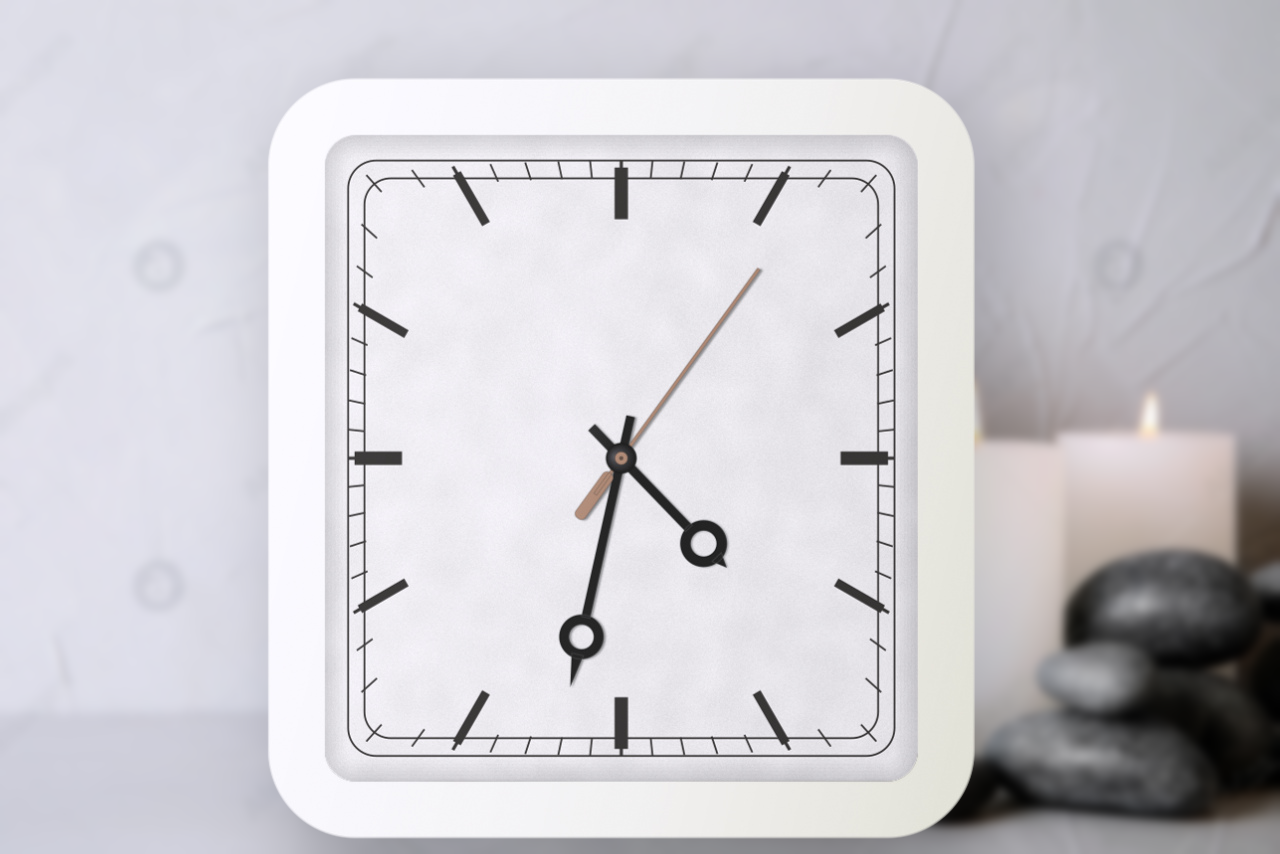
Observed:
{"hour": 4, "minute": 32, "second": 6}
